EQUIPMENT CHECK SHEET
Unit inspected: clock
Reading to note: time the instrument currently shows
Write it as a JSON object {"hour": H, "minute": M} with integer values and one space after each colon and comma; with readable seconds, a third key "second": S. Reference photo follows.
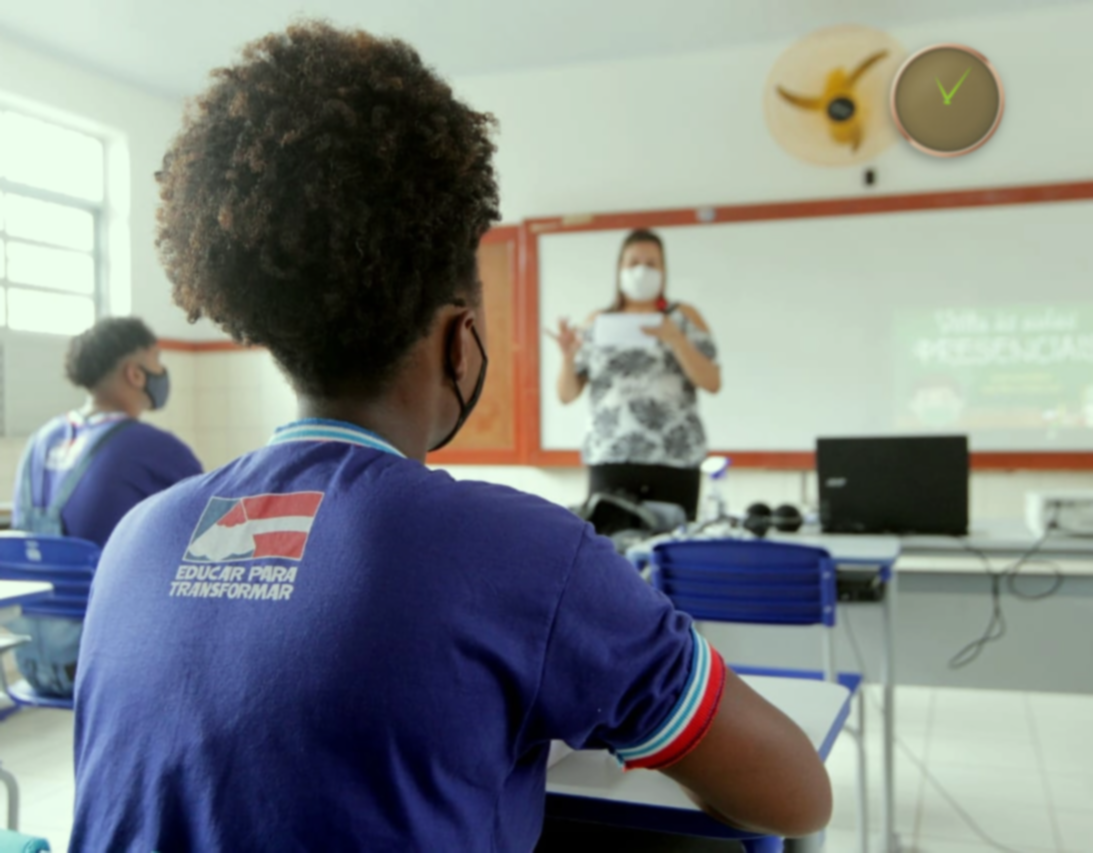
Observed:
{"hour": 11, "minute": 6}
